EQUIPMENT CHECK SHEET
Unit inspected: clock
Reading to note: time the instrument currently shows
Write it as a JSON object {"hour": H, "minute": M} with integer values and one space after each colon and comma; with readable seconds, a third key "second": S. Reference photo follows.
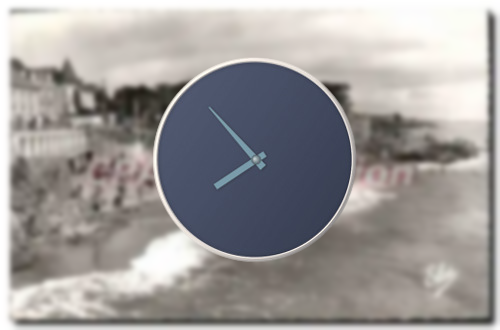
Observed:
{"hour": 7, "minute": 53}
